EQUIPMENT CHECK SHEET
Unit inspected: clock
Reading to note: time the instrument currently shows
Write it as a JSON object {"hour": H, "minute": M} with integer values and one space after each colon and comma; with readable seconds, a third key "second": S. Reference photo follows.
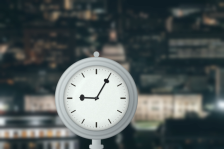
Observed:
{"hour": 9, "minute": 5}
